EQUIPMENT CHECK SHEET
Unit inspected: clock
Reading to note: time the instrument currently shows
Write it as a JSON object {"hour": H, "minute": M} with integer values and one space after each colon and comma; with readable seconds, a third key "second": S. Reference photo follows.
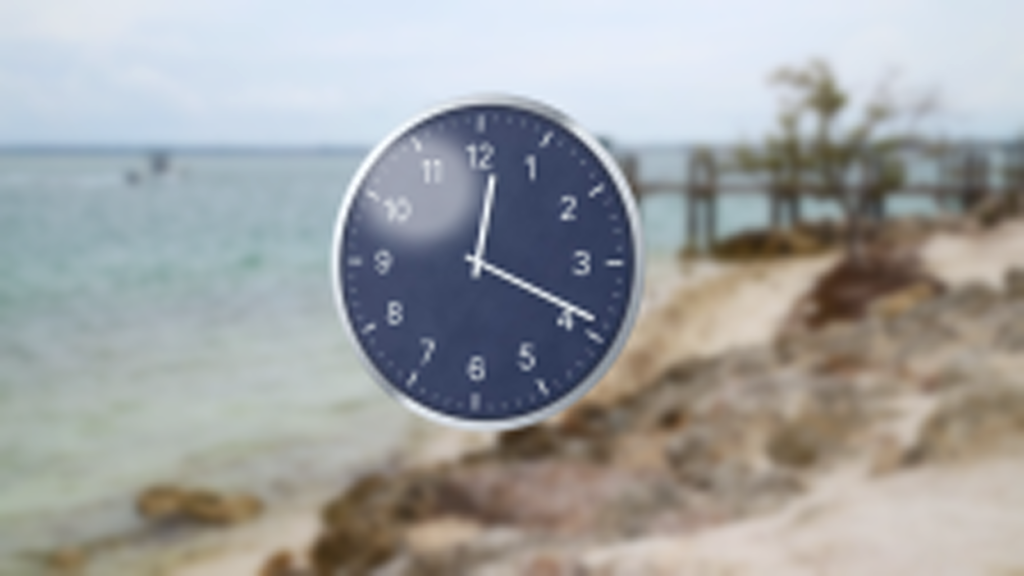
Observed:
{"hour": 12, "minute": 19}
